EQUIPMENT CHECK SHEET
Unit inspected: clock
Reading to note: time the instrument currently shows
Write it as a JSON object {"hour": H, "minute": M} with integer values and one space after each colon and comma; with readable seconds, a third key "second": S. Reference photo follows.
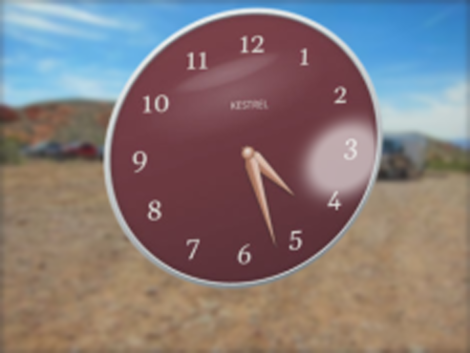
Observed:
{"hour": 4, "minute": 27}
